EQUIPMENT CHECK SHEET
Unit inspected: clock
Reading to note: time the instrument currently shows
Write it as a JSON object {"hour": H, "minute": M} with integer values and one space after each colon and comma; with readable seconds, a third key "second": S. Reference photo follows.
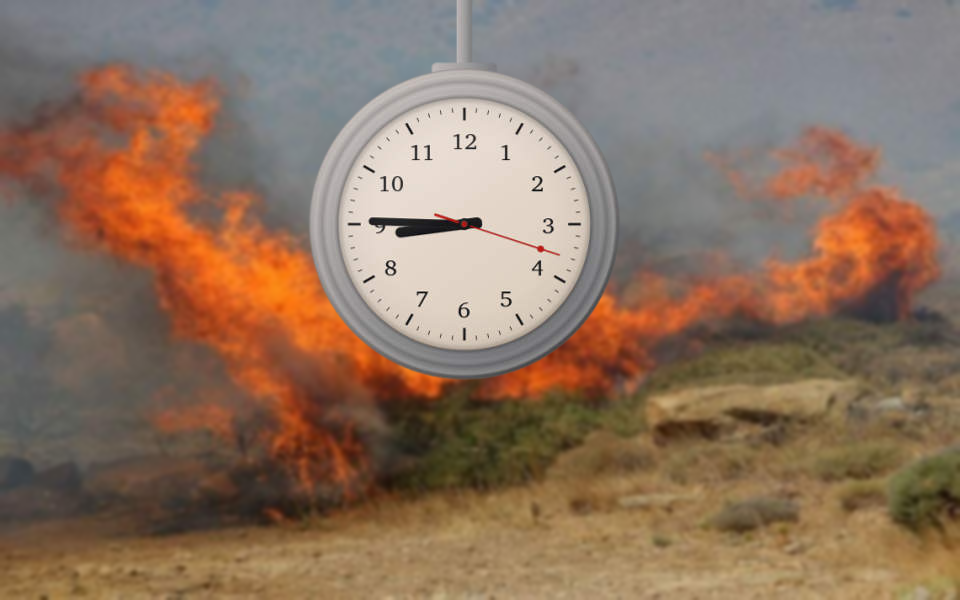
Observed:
{"hour": 8, "minute": 45, "second": 18}
